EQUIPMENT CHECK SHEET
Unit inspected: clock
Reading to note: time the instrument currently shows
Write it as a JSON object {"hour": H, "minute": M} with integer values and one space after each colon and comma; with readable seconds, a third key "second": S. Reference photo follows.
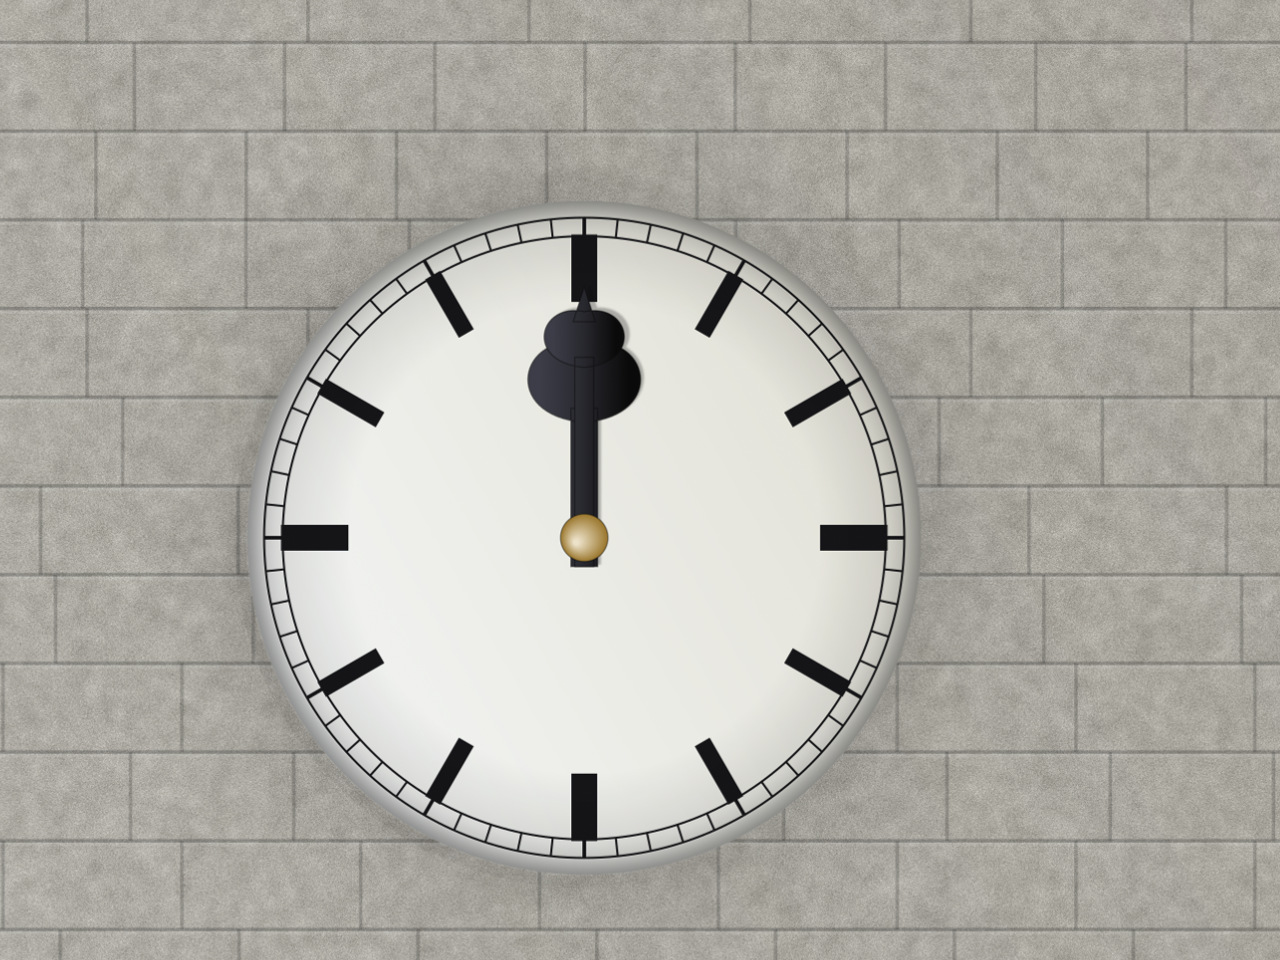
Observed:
{"hour": 12, "minute": 0}
